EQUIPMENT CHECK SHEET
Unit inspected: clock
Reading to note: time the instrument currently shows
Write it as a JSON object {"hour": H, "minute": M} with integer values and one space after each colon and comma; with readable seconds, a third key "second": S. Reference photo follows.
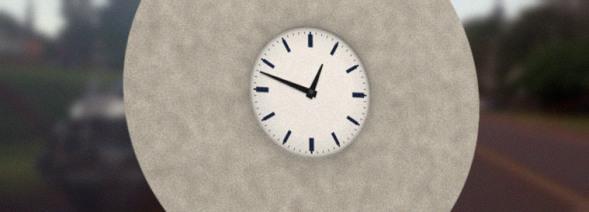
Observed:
{"hour": 12, "minute": 48}
